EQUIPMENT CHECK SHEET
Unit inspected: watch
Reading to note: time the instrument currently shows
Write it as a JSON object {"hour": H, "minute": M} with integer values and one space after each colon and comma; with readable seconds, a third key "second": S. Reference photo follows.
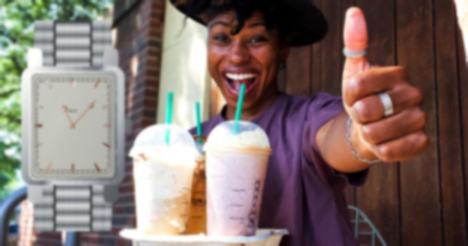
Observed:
{"hour": 11, "minute": 7}
